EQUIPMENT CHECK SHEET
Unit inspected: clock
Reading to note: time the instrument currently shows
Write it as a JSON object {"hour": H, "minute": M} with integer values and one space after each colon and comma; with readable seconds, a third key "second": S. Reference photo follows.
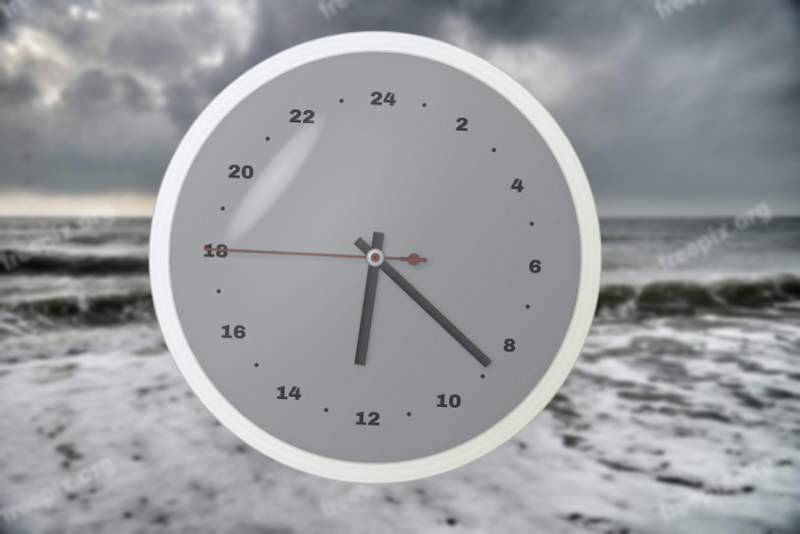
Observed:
{"hour": 12, "minute": 21, "second": 45}
